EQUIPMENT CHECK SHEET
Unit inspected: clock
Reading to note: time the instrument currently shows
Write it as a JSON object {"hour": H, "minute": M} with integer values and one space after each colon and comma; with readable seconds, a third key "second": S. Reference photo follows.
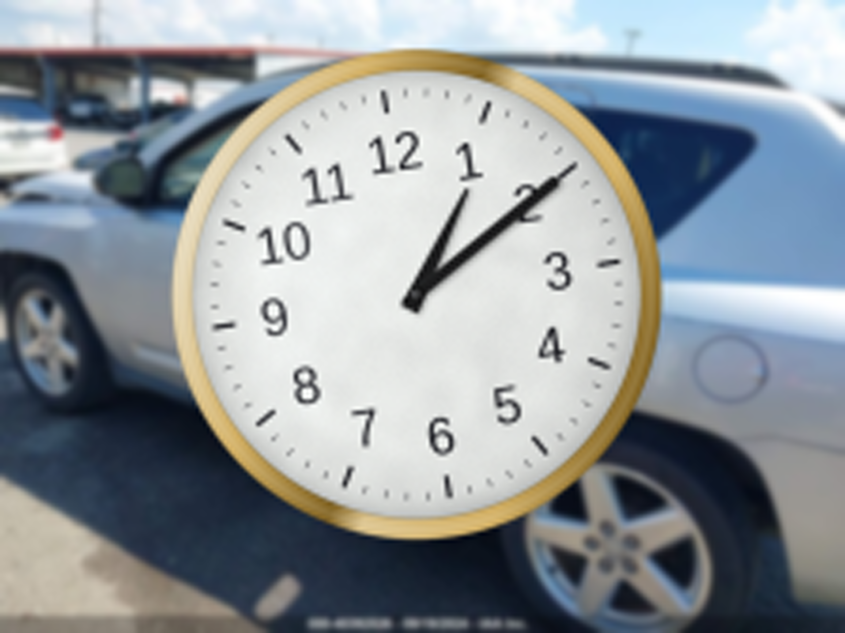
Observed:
{"hour": 1, "minute": 10}
